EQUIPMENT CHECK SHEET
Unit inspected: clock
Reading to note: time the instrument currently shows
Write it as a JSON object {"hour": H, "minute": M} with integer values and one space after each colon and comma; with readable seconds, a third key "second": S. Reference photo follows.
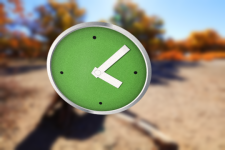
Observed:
{"hour": 4, "minute": 8}
